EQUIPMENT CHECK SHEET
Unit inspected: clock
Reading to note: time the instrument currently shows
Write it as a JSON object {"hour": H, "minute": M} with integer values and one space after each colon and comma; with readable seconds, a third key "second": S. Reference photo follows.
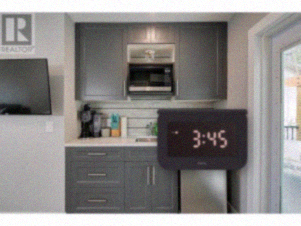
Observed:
{"hour": 3, "minute": 45}
